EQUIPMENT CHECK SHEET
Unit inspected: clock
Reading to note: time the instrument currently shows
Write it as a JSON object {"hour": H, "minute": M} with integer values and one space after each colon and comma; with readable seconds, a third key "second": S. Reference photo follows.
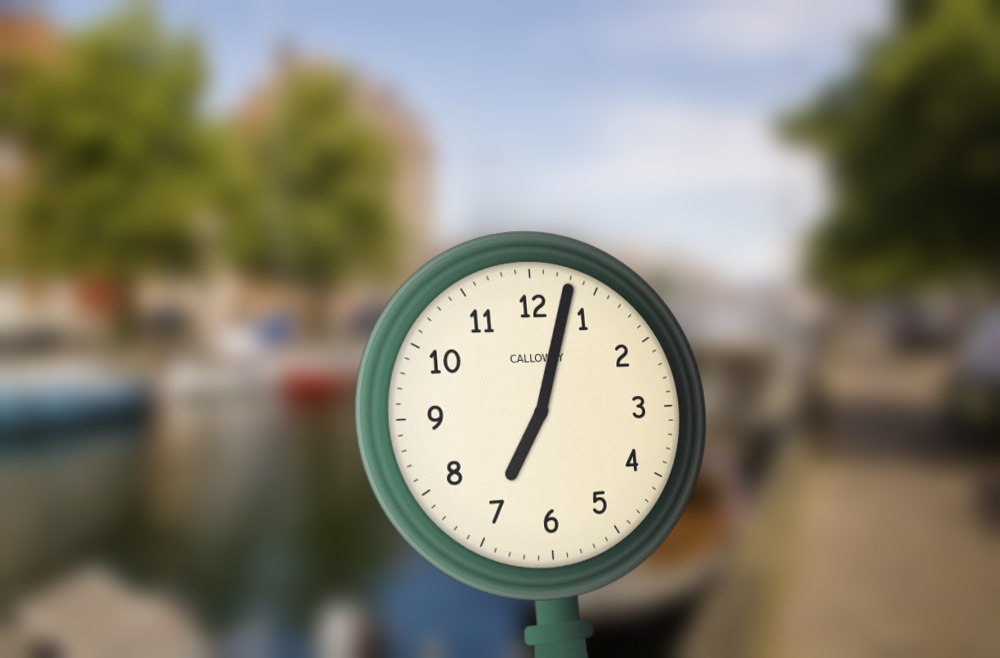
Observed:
{"hour": 7, "minute": 3}
